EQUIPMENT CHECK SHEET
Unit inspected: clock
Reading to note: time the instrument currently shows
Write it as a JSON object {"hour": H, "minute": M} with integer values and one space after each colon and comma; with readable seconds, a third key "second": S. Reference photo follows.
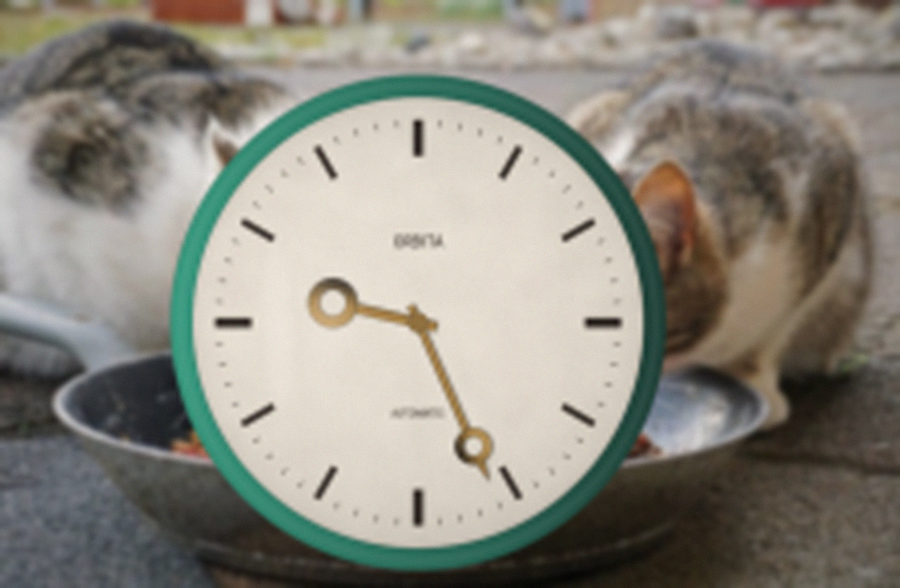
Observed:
{"hour": 9, "minute": 26}
